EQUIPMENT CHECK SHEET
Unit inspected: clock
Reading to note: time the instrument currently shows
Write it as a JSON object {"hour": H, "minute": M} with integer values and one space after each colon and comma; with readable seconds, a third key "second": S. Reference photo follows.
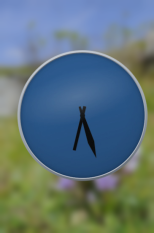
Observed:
{"hour": 6, "minute": 27}
